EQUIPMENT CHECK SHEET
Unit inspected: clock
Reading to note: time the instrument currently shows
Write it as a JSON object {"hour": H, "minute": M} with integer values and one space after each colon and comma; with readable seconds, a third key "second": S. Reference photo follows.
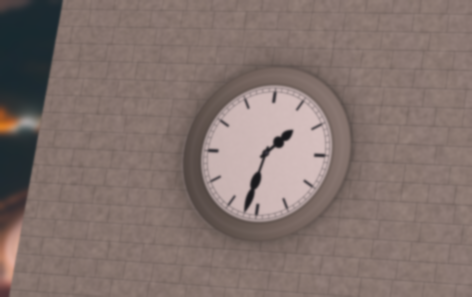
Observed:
{"hour": 1, "minute": 32}
